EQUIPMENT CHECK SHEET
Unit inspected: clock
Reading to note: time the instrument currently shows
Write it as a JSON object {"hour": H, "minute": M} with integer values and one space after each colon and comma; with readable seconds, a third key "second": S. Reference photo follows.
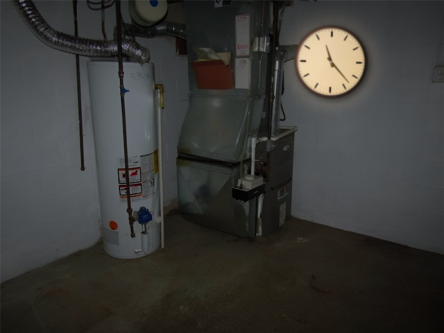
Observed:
{"hour": 11, "minute": 23}
